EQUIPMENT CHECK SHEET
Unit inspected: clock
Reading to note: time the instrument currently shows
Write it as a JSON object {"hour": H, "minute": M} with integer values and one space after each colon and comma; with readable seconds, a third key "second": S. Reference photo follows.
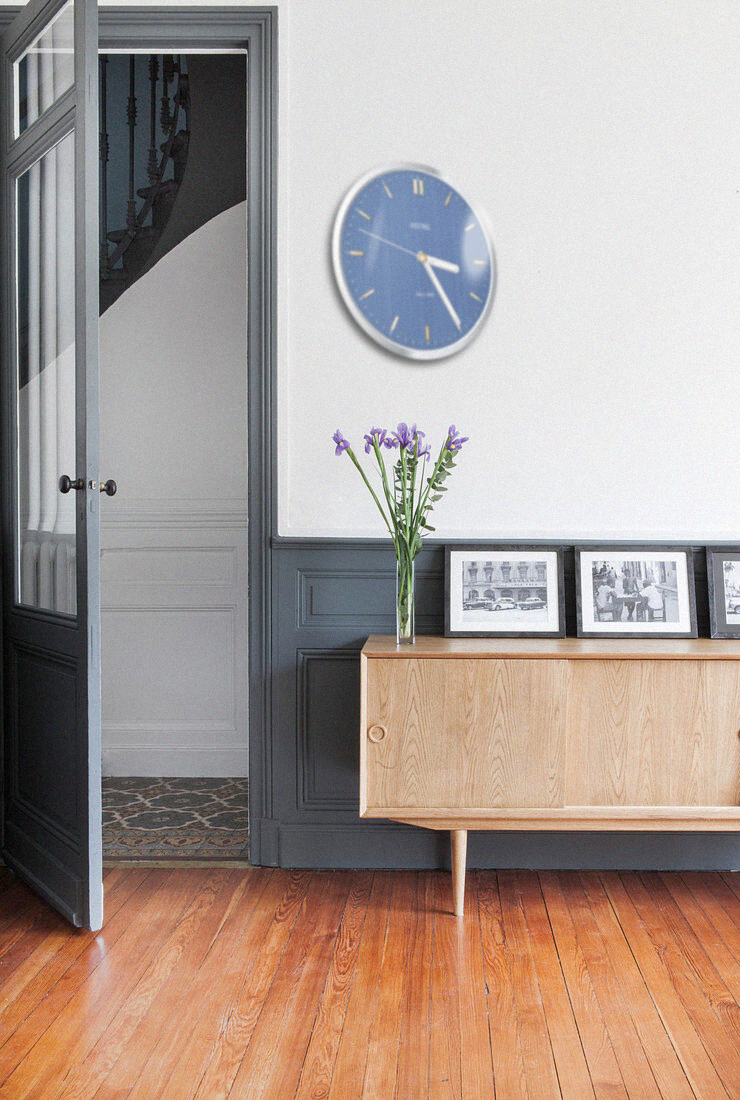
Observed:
{"hour": 3, "minute": 24, "second": 48}
